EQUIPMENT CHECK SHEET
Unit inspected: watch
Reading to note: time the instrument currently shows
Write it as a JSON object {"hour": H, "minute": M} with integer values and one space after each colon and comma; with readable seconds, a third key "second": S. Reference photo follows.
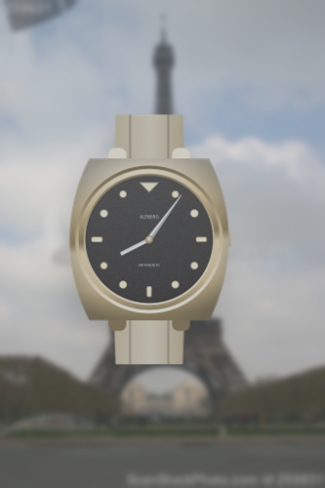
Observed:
{"hour": 8, "minute": 6}
